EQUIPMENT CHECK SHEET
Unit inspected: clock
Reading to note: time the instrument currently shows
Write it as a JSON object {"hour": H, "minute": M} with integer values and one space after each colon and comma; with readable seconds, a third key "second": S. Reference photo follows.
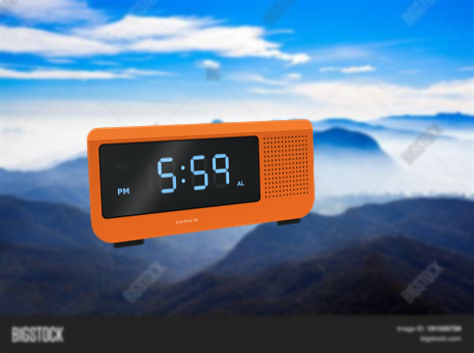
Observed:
{"hour": 5, "minute": 59}
